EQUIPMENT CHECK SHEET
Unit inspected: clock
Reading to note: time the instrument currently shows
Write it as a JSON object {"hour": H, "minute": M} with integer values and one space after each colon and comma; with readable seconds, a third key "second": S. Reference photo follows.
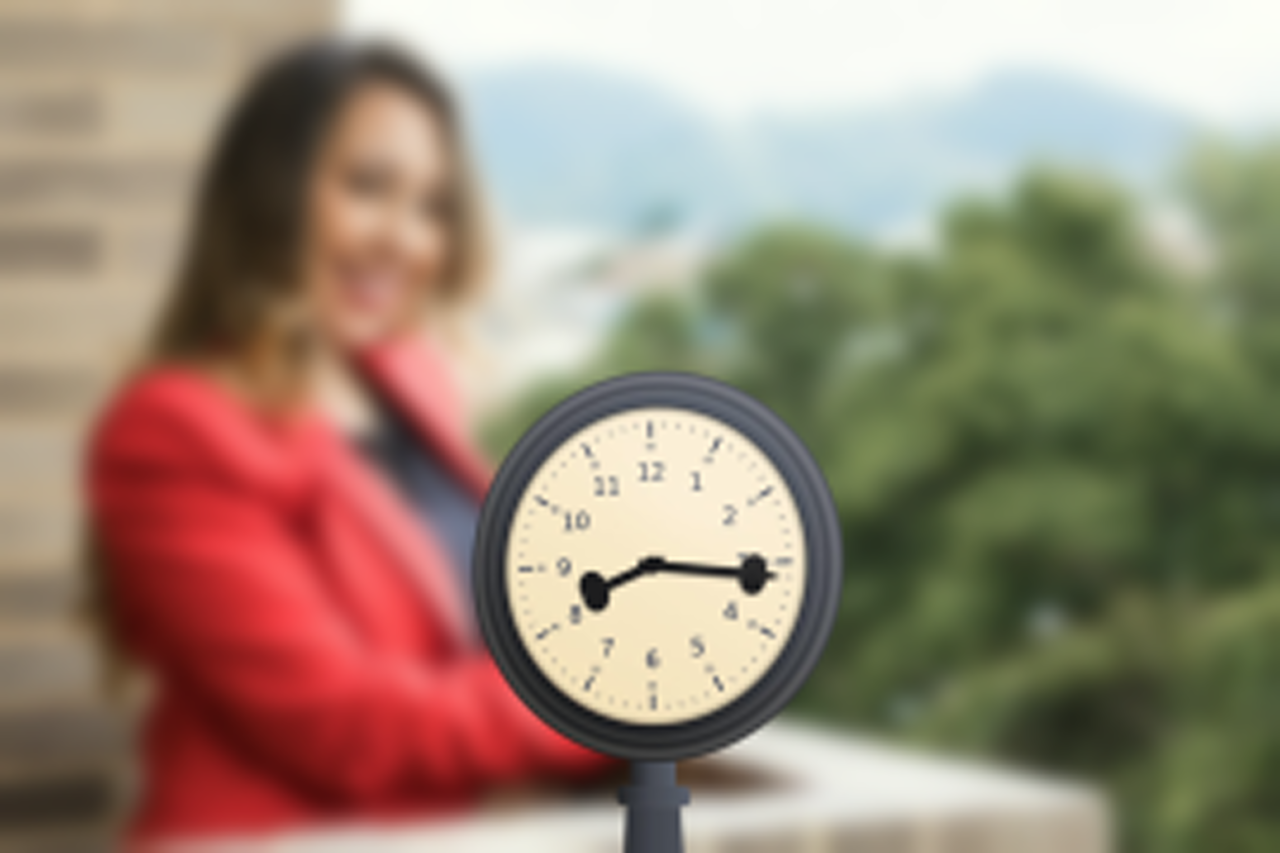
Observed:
{"hour": 8, "minute": 16}
